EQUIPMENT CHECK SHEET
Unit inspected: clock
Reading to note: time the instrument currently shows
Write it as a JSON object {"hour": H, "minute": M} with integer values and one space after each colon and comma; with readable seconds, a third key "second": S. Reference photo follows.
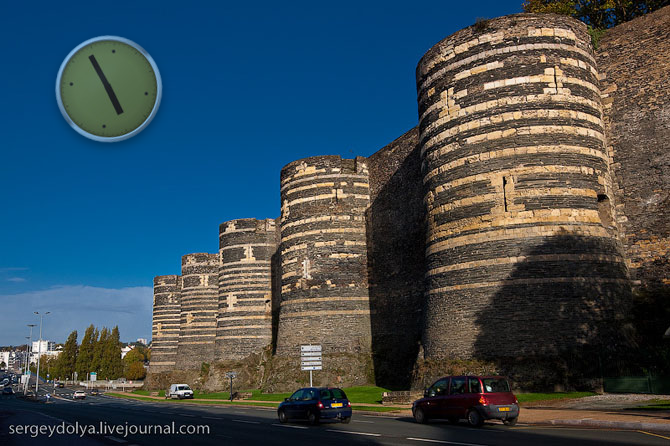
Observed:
{"hour": 4, "minute": 54}
